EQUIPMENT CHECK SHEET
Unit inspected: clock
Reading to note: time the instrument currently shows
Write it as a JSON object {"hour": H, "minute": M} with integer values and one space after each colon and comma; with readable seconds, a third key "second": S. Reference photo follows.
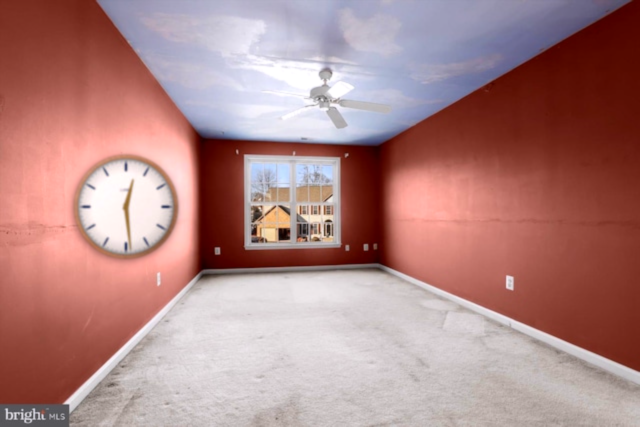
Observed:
{"hour": 12, "minute": 29}
